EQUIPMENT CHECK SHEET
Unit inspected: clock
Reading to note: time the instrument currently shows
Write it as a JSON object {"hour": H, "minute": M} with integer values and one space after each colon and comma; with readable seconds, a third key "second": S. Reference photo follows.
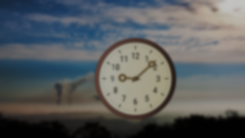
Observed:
{"hour": 9, "minute": 8}
